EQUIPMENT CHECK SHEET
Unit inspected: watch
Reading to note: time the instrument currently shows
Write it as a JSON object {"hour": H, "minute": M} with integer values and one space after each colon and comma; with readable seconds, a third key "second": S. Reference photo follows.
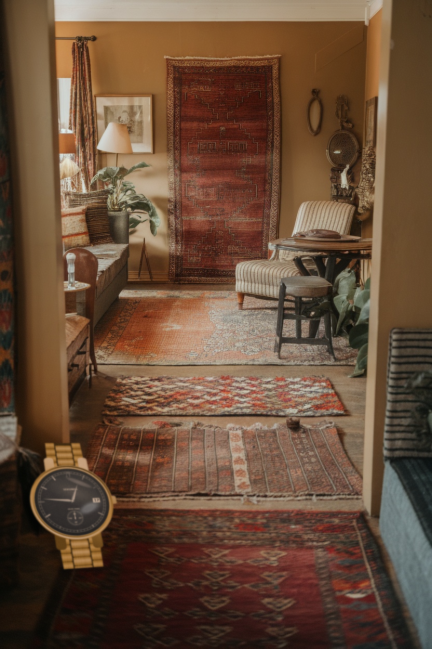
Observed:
{"hour": 12, "minute": 46}
